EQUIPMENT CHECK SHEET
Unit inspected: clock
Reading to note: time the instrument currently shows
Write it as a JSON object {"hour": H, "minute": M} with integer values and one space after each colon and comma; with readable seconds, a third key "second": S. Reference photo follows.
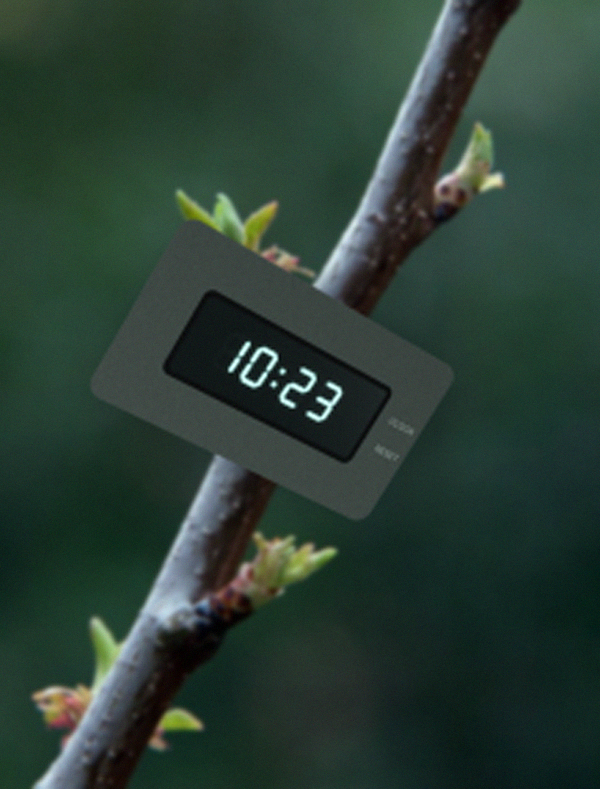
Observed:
{"hour": 10, "minute": 23}
